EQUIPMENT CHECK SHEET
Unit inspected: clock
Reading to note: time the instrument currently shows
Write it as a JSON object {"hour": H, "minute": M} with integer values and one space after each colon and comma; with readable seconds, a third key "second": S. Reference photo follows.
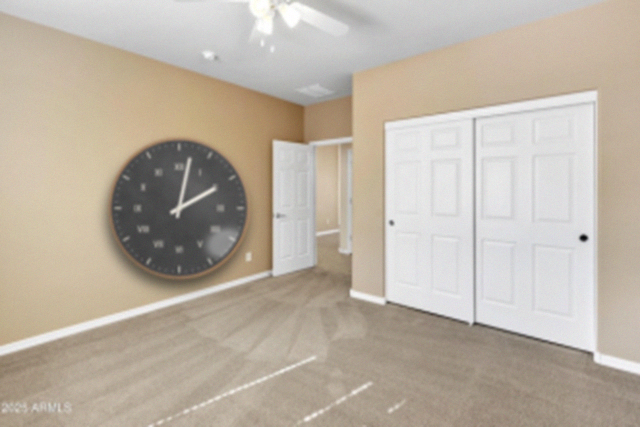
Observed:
{"hour": 2, "minute": 2}
